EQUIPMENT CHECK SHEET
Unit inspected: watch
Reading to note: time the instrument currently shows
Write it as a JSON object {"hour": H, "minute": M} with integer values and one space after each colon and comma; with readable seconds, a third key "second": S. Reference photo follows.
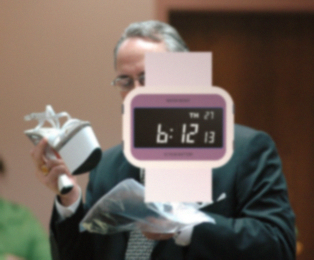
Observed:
{"hour": 6, "minute": 12}
